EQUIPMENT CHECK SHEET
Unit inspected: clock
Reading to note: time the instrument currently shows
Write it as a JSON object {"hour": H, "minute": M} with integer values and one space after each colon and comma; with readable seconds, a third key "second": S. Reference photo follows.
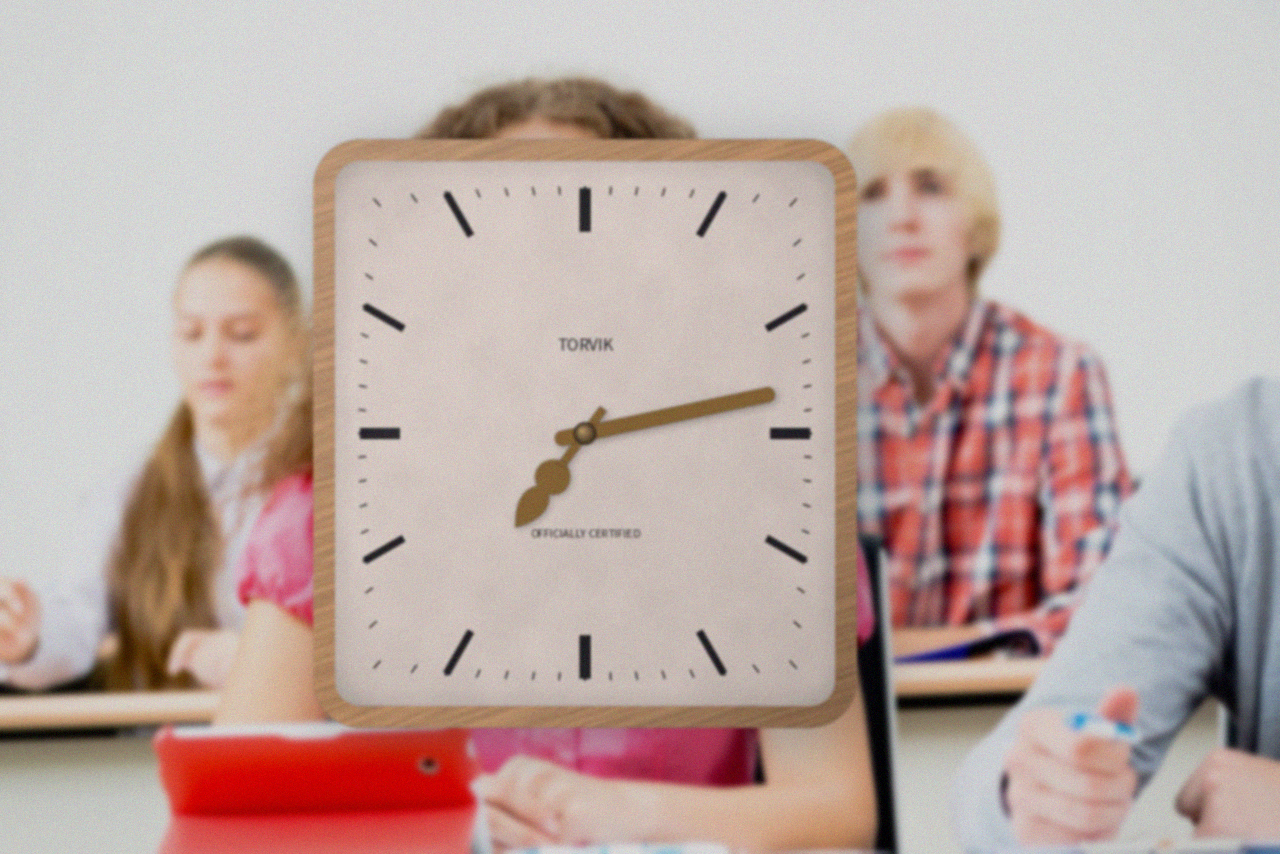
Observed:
{"hour": 7, "minute": 13}
